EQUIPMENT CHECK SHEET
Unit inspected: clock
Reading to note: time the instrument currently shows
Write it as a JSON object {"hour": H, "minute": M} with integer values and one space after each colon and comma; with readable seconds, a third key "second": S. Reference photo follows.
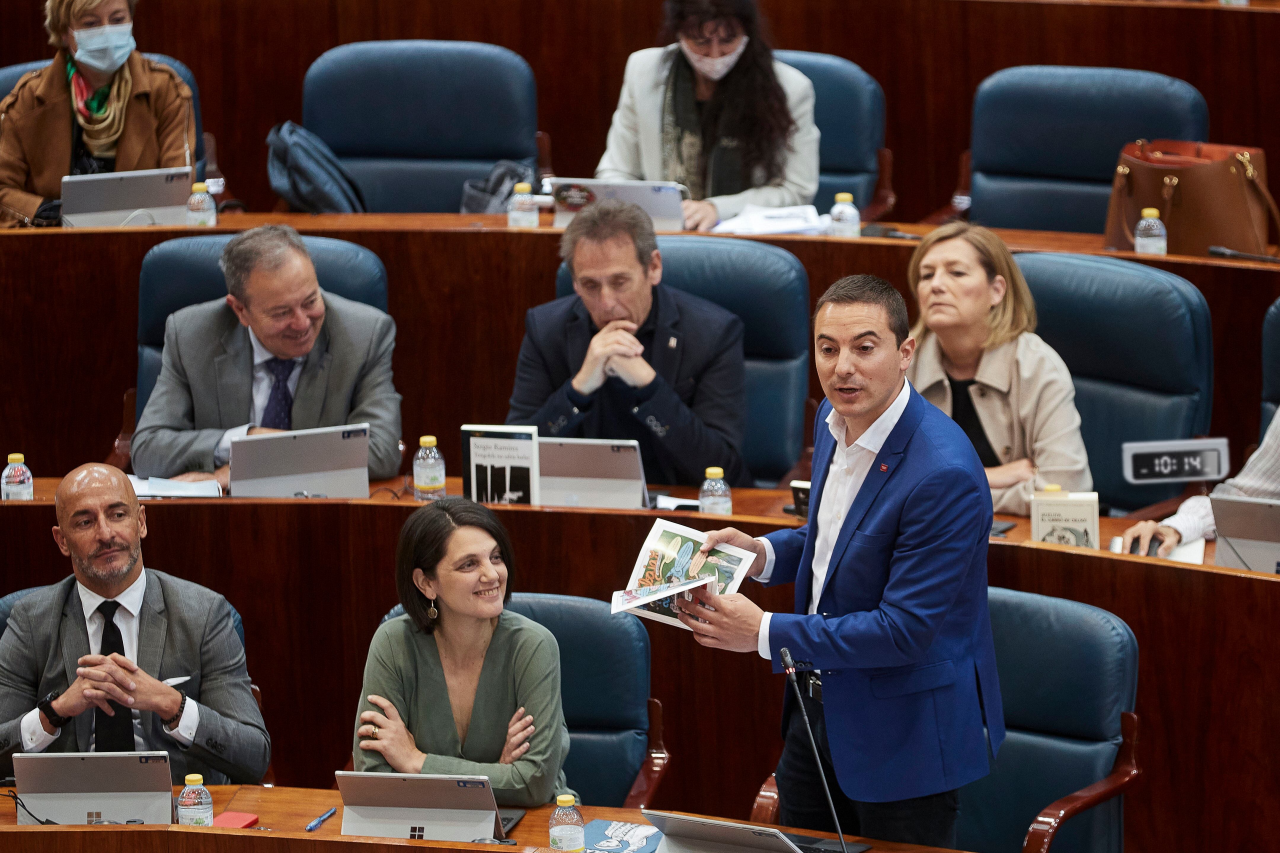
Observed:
{"hour": 10, "minute": 14}
